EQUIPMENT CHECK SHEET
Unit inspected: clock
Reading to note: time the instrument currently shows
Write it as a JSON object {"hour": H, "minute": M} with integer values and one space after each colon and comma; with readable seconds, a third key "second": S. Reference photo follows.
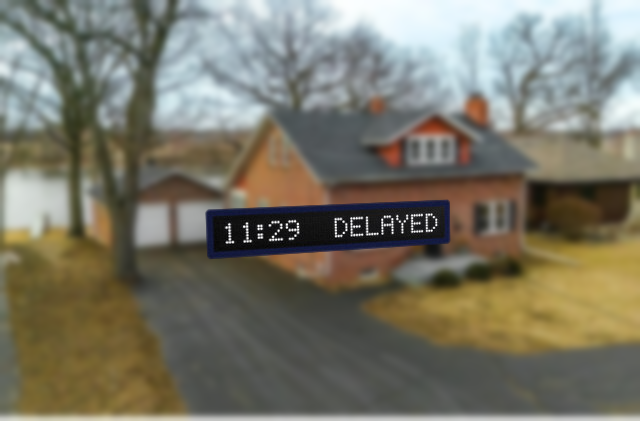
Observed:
{"hour": 11, "minute": 29}
